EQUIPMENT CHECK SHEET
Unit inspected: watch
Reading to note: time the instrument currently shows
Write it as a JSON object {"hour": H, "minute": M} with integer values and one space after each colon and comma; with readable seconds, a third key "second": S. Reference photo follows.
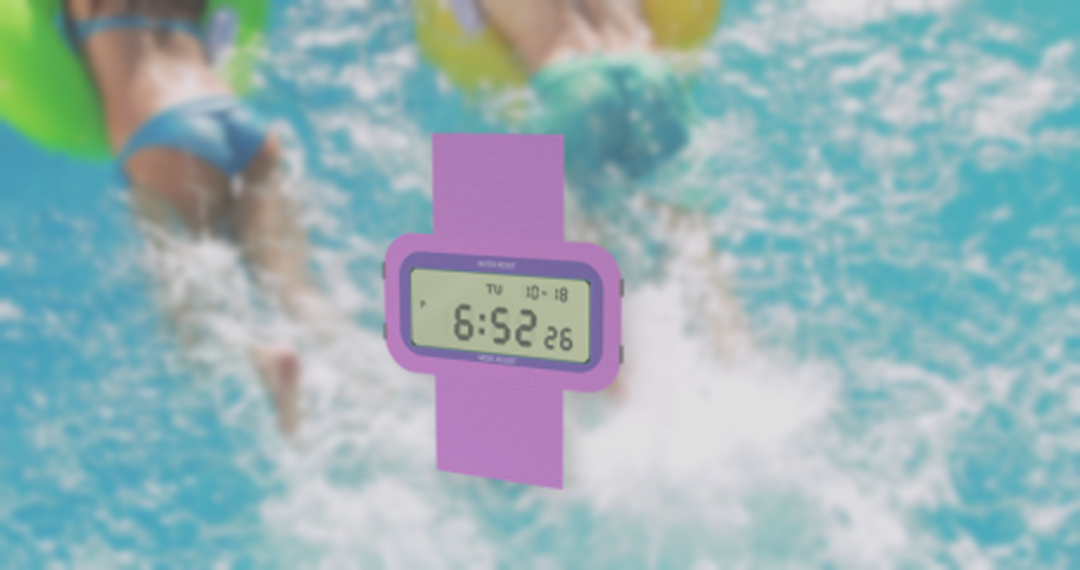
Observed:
{"hour": 6, "minute": 52, "second": 26}
